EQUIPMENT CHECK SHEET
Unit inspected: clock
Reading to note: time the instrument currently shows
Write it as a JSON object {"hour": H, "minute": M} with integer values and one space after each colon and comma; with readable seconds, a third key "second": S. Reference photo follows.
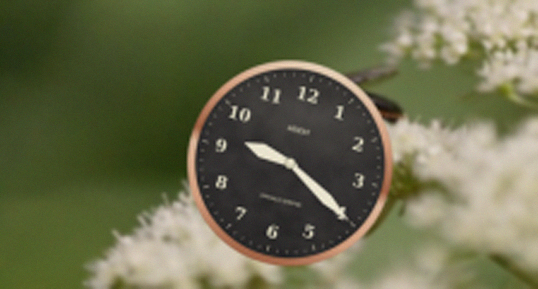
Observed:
{"hour": 9, "minute": 20}
